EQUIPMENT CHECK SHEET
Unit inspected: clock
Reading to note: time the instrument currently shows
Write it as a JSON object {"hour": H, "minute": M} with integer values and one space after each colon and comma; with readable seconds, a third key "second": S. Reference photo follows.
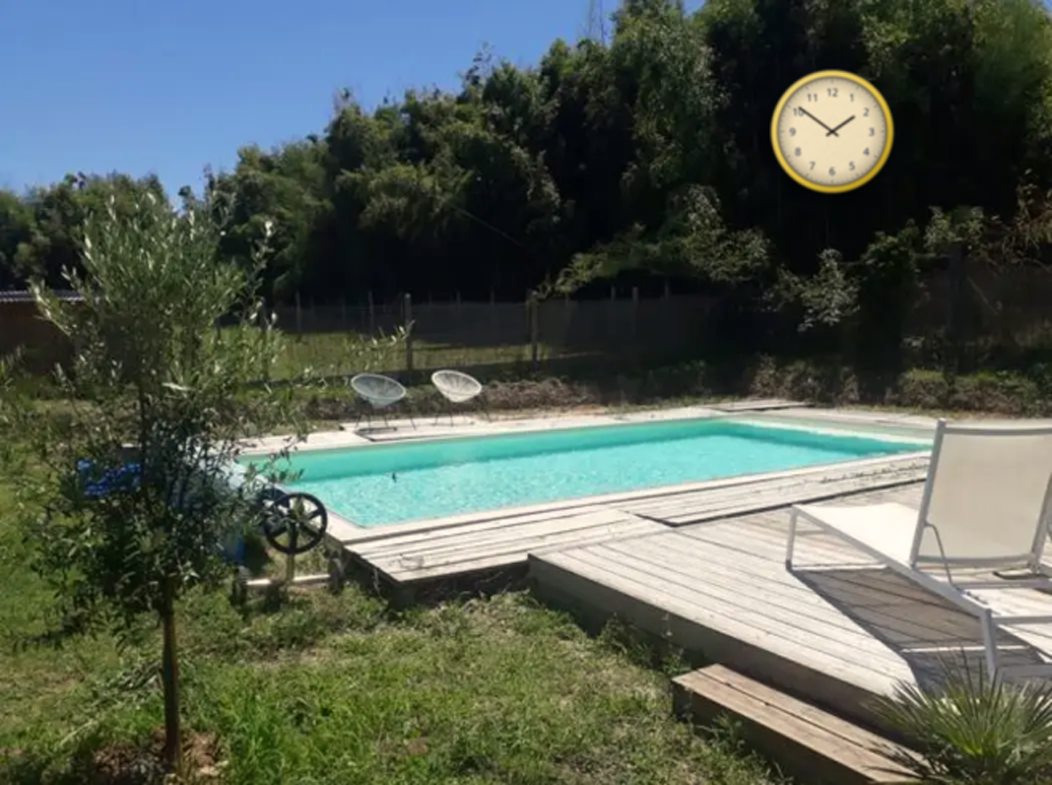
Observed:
{"hour": 1, "minute": 51}
